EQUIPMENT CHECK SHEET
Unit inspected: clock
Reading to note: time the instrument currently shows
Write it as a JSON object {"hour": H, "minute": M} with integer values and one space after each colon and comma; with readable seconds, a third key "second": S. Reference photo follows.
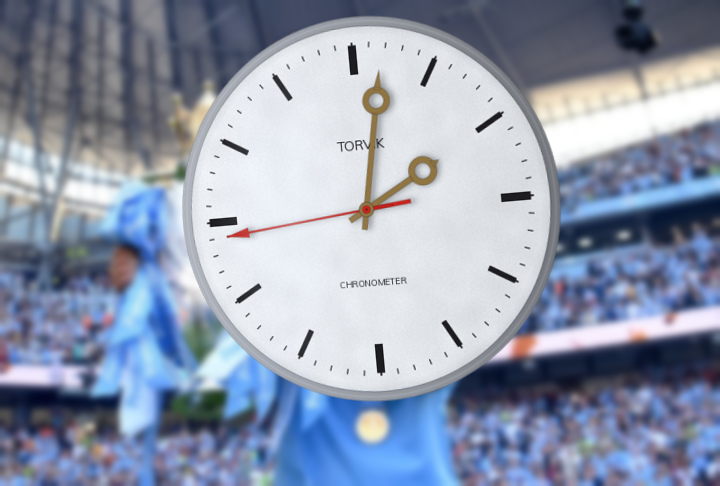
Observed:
{"hour": 2, "minute": 1, "second": 44}
